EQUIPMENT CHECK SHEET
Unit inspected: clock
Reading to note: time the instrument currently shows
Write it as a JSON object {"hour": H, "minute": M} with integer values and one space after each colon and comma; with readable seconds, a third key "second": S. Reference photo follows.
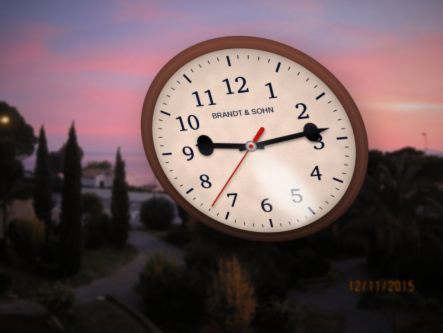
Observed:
{"hour": 9, "minute": 13, "second": 37}
